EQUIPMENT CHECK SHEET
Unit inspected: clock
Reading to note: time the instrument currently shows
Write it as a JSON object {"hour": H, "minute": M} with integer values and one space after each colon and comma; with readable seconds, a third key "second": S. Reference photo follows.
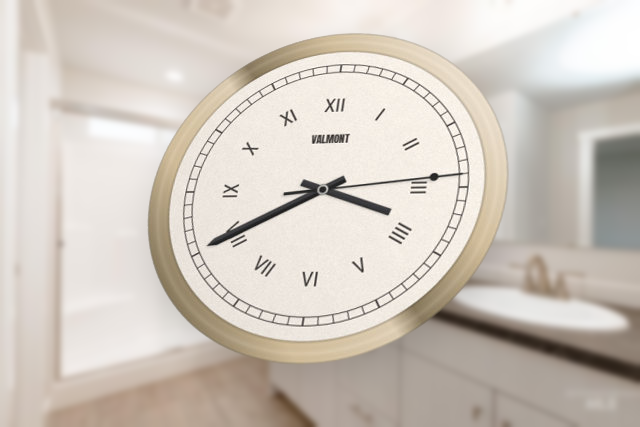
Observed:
{"hour": 3, "minute": 40, "second": 14}
